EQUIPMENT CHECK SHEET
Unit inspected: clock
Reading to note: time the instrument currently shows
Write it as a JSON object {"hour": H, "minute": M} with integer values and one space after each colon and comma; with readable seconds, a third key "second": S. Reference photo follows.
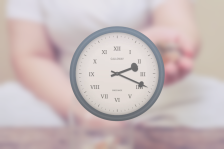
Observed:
{"hour": 2, "minute": 19}
